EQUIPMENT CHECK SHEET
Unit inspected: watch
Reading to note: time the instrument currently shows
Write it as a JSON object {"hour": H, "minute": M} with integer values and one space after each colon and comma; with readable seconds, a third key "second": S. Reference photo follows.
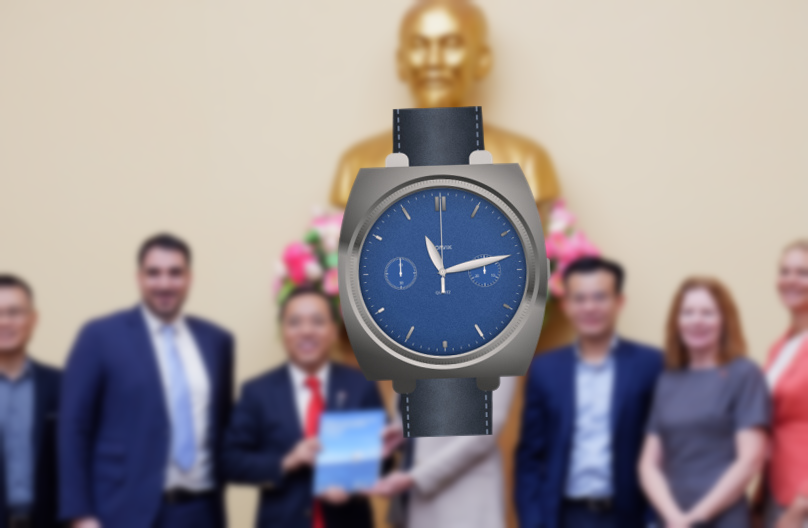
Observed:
{"hour": 11, "minute": 13}
